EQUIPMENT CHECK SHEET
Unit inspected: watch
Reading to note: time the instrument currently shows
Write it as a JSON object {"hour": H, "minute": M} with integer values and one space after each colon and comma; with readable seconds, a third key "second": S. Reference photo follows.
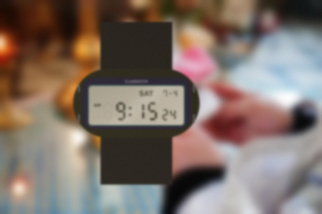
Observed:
{"hour": 9, "minute": 15, "second": 24}
